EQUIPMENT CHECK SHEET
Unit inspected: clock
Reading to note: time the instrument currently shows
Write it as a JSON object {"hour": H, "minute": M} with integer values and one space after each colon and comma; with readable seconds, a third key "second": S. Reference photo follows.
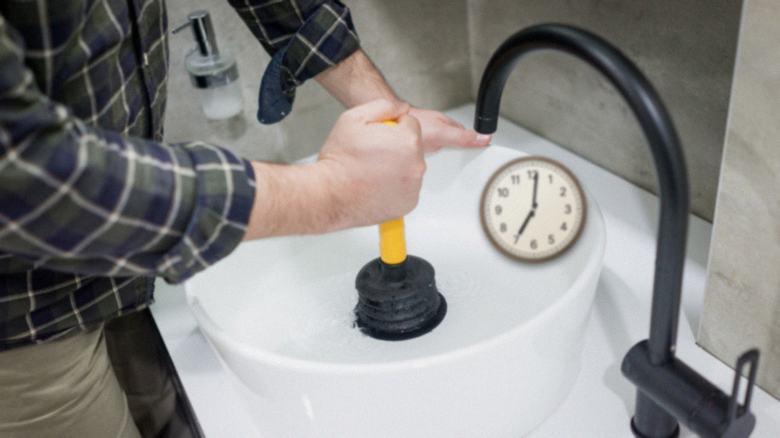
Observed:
{"hour": 7, "minute": 1}
